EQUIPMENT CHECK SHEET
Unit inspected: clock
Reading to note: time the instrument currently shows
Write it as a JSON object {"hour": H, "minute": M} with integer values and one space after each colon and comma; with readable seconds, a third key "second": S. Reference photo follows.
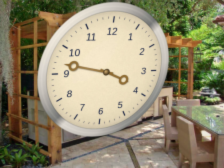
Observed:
{"hour": 3, "minute": 47}
